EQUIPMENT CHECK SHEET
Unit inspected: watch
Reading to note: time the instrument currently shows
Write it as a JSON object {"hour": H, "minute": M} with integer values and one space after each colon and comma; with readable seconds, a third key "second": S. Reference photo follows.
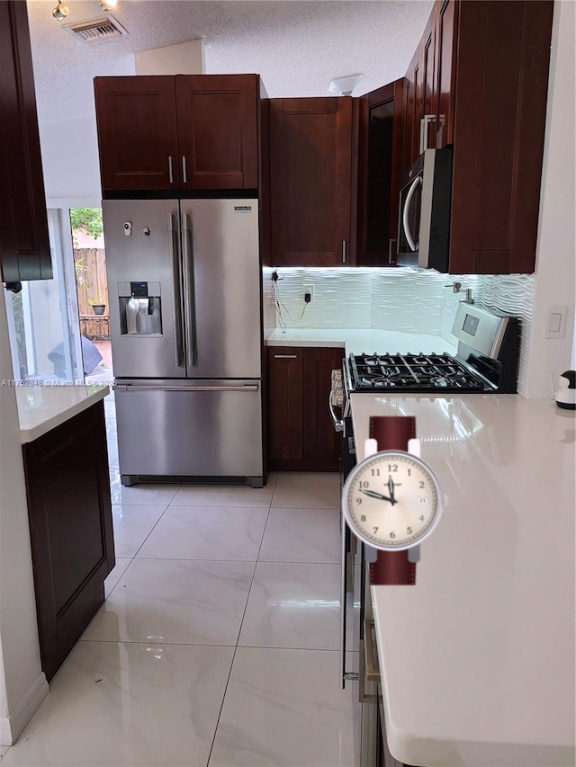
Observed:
{"hour": 11, "minute": 48}
